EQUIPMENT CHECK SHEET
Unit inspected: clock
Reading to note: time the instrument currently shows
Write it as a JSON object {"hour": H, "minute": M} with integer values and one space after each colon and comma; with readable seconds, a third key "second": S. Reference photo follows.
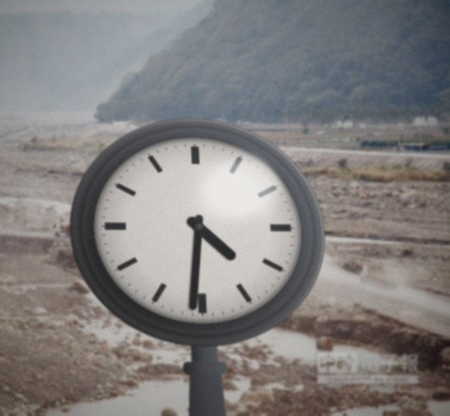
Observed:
{"hour": 4, "minute": 31}
